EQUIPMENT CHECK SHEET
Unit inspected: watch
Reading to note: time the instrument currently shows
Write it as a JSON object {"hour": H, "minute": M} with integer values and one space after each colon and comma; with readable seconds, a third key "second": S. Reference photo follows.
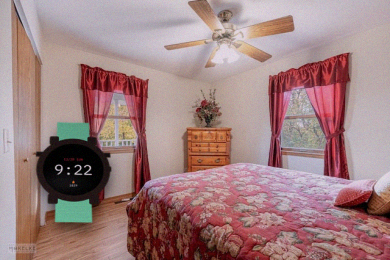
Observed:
{"hour": 9, "minute": 22}
